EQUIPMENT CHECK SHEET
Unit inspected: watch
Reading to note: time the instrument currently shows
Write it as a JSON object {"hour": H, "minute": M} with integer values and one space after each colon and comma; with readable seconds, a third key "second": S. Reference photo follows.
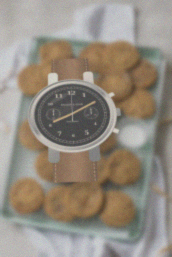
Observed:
{"hour": 8, "minute": 10}
